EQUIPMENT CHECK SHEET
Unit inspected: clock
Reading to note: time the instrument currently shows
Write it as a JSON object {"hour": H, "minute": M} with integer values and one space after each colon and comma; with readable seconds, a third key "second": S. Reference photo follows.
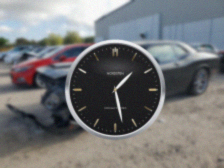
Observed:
{"hour": 1, "minute": 28}
